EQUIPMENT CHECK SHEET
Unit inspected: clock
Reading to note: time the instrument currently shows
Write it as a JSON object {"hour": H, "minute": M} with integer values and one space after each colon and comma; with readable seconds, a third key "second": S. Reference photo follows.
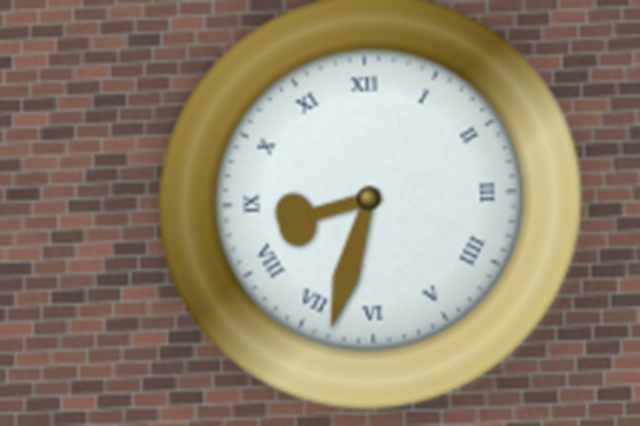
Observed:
{"hour": 8, "minute": 33}
